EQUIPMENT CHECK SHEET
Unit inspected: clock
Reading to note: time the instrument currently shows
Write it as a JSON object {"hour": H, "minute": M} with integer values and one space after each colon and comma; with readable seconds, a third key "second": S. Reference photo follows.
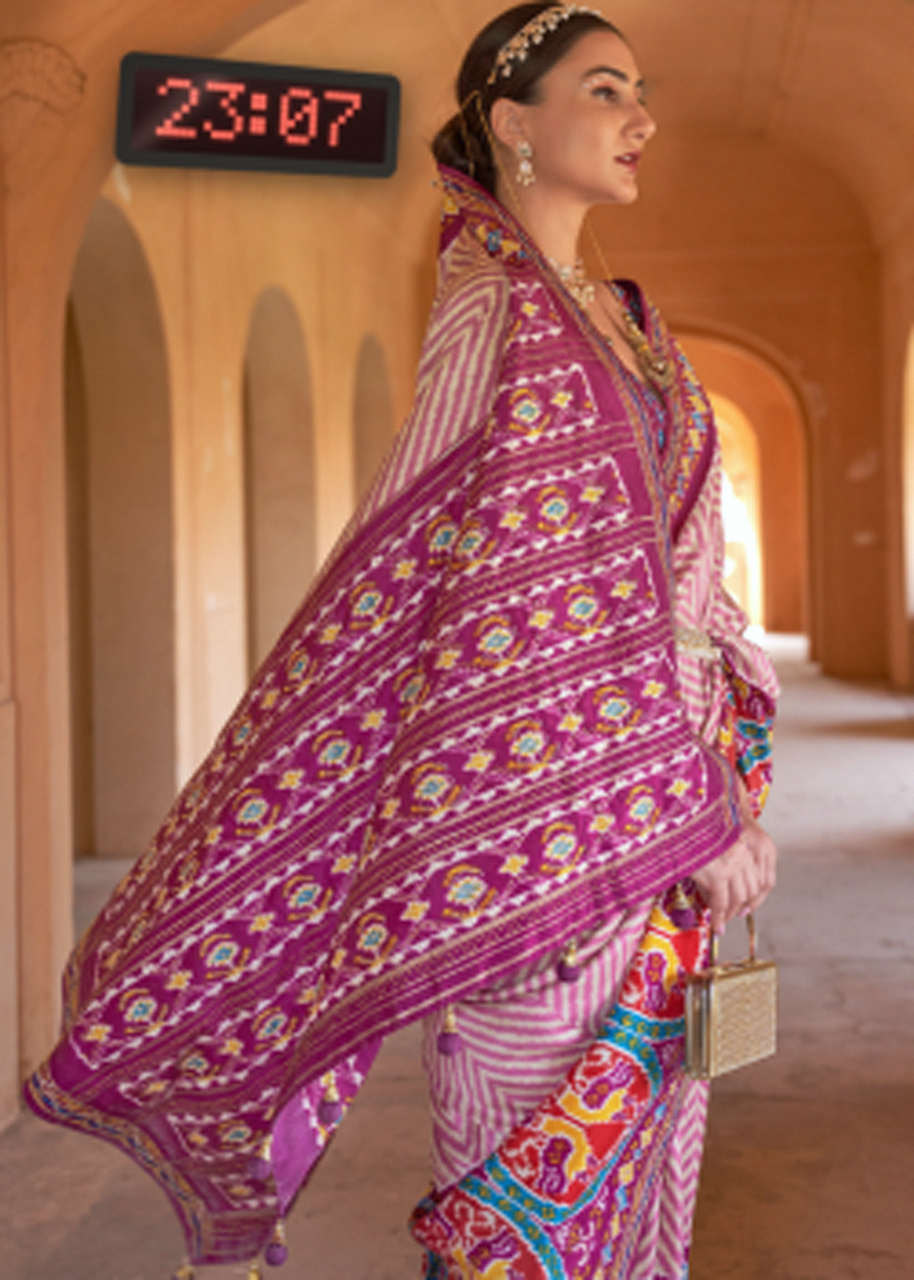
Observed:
{"hour": 23, "minute": 7}
